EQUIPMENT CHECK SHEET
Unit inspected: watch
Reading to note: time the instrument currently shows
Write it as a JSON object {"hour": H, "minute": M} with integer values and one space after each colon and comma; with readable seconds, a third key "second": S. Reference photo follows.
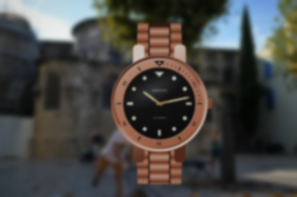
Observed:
{"hour": 10, "minute": 13}
